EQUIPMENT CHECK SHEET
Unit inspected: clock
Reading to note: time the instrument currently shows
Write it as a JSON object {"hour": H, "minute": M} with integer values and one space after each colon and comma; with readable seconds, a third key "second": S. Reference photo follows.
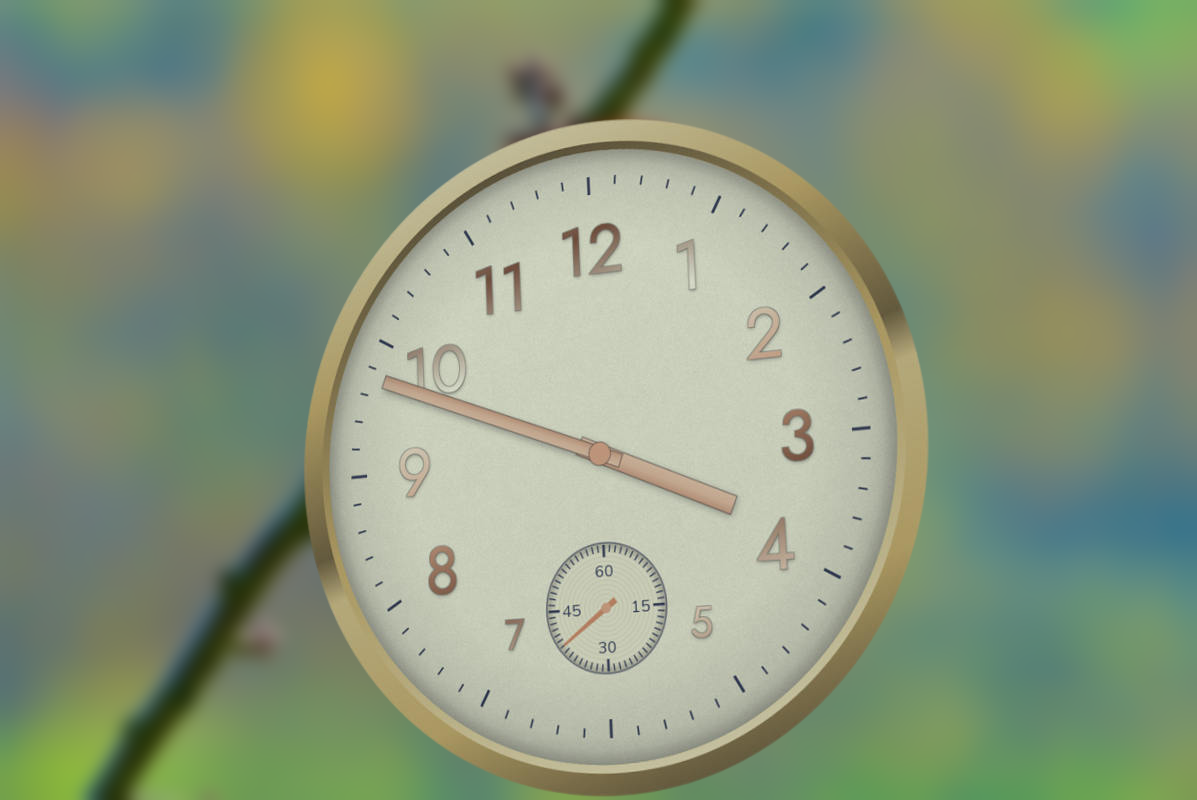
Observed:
{"hour": 3, "minute": 48, "second": 39}
